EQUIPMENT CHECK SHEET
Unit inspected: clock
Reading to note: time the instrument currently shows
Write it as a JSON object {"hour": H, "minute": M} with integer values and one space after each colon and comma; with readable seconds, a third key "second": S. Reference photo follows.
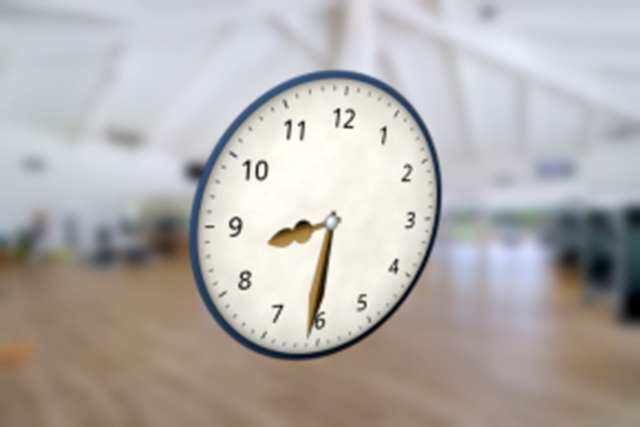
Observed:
{"hour": 8, "minute": 31}
